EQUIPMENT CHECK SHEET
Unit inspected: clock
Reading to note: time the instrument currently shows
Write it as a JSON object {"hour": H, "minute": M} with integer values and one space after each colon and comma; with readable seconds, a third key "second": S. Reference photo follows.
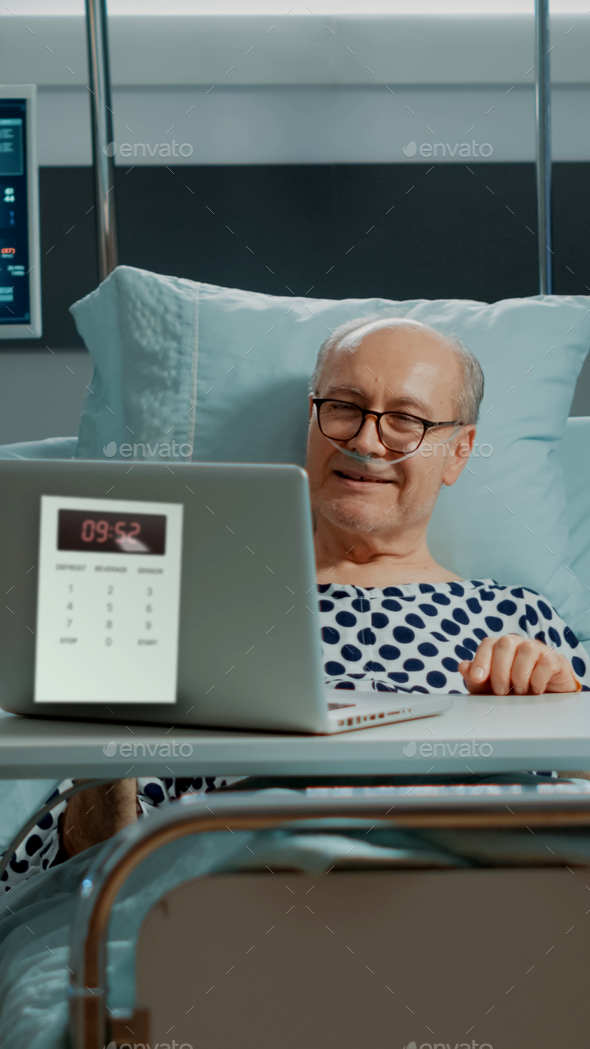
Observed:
{"hour": 9, "minute": 52}
